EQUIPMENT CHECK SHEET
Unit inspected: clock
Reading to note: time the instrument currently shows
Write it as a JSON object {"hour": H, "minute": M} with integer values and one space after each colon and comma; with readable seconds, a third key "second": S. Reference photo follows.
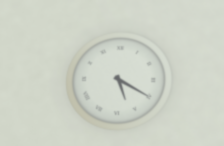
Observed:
{"hour": 5, "minute": 20}
